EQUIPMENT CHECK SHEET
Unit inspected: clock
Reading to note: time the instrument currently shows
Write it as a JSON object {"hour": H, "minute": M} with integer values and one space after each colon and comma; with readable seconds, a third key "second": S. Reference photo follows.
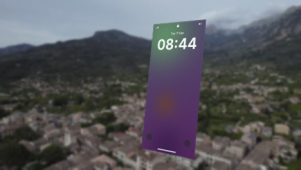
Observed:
{"hour": 8, "minute": 44}
